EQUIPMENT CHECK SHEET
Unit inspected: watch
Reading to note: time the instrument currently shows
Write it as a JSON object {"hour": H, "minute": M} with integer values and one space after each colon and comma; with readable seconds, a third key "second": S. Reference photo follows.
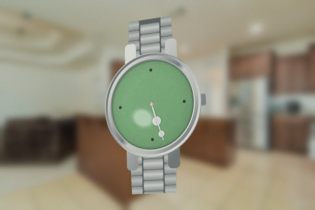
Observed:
{"hour": 5, "minute": 27}
